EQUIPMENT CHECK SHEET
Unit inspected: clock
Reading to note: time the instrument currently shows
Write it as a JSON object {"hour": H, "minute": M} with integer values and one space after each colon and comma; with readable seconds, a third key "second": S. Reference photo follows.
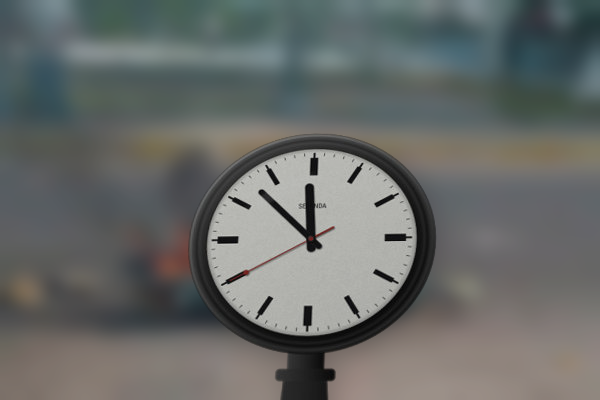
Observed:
{"hour": 11, "minute": 52, "second": 40}
